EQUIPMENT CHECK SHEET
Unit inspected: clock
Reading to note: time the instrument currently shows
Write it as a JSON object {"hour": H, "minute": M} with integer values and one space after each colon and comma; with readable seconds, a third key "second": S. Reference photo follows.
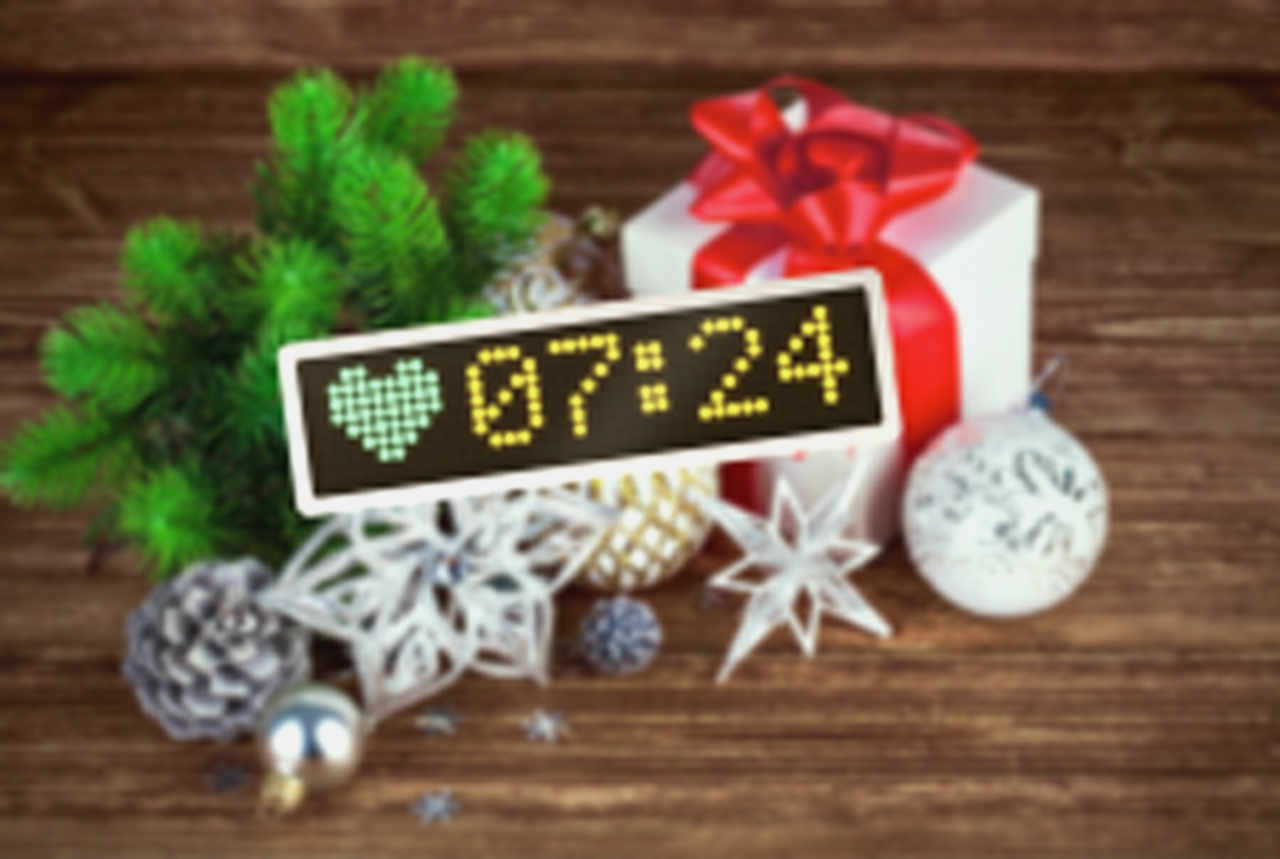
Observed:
{"hour": 7, "minute": 24}
